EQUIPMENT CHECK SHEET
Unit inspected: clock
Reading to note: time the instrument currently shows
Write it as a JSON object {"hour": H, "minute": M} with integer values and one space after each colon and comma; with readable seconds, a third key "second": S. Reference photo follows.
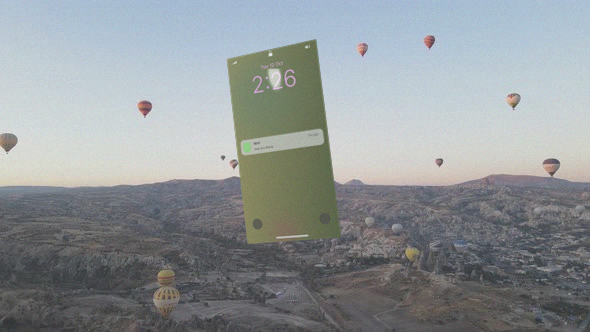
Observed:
{"hour": 2, "minute": 26}
